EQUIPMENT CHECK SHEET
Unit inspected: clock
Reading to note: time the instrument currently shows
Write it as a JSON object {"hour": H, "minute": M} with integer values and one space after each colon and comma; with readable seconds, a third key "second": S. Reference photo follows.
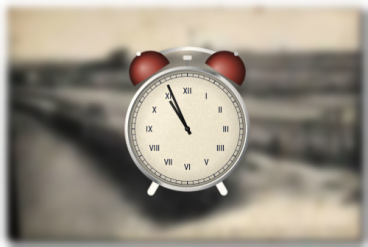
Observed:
{"hour": 10, "minute": 56}
